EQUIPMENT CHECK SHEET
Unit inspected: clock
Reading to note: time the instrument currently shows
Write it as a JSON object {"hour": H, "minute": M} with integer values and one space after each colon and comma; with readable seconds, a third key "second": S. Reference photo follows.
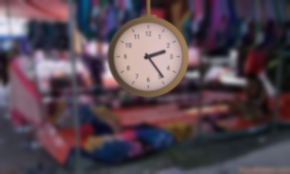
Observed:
{"hour": 2, "minute": 24}
